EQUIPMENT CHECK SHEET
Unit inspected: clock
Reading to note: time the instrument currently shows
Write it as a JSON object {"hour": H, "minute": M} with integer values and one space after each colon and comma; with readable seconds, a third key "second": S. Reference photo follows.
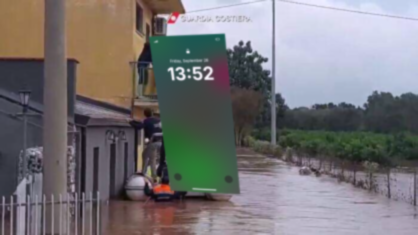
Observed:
{"hour": 13, "minute": 52}
